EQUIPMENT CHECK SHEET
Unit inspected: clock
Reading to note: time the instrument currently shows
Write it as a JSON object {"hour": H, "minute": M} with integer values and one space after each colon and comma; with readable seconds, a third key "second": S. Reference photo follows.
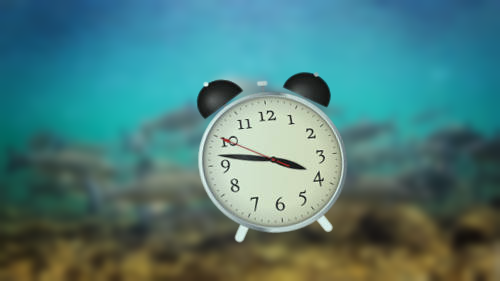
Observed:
{"hour": 3, "minute": 46, "second": 50}
